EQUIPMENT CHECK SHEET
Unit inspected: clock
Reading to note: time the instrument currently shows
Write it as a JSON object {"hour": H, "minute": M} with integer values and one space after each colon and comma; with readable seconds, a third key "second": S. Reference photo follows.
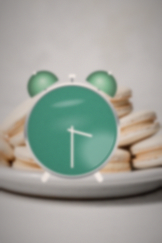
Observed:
{"hour": 3, "minute": 30}
